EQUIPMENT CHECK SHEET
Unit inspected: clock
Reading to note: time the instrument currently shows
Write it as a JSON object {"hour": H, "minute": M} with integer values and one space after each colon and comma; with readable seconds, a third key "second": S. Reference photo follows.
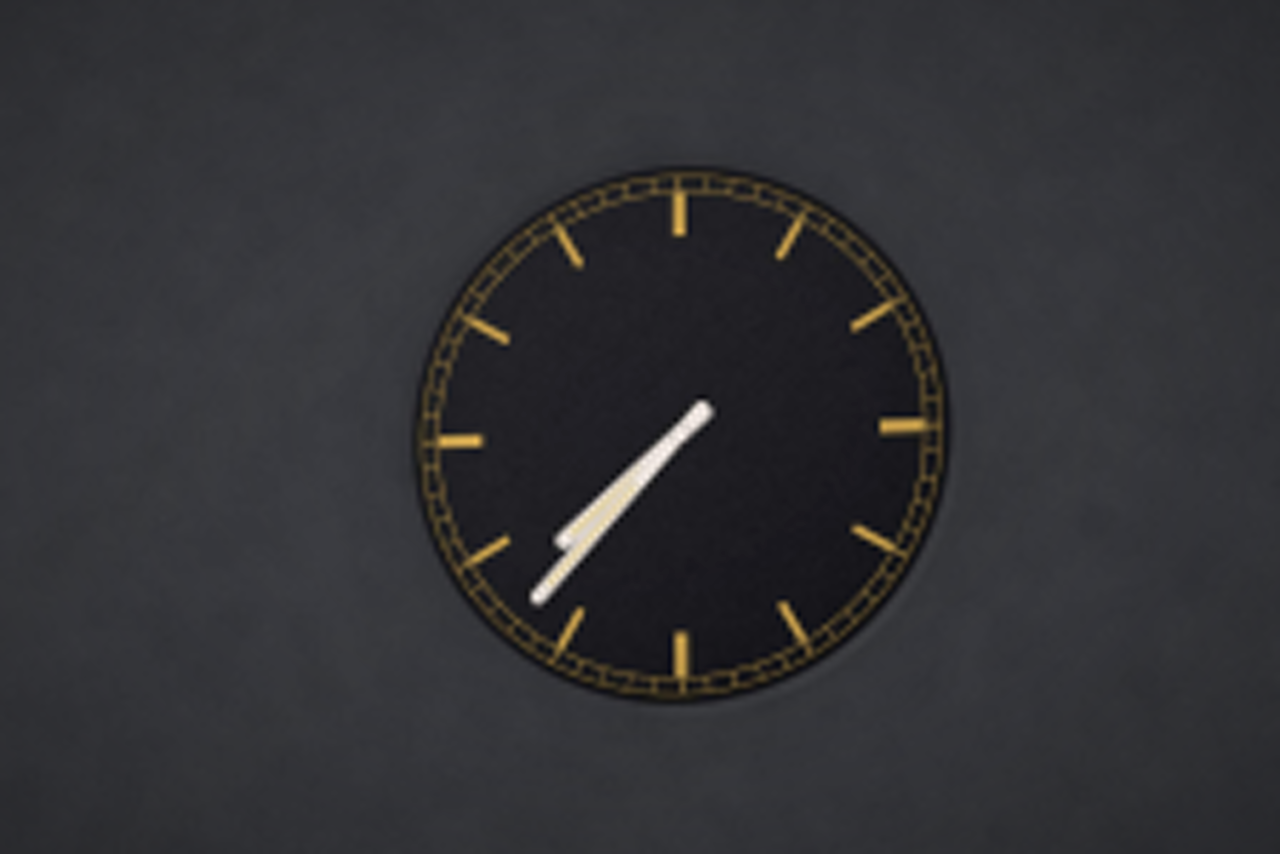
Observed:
{"hour": 7, "minute": 37}
